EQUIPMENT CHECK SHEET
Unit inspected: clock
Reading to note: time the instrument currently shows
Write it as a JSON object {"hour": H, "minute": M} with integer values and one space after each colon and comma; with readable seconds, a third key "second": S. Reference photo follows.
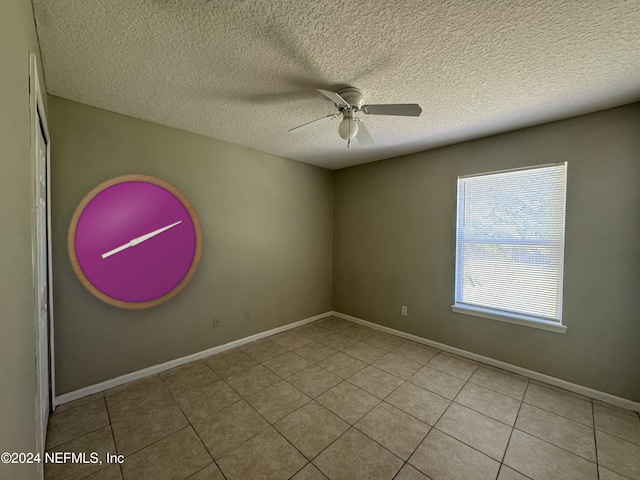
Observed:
{"hour": 8, "minute": 11}
